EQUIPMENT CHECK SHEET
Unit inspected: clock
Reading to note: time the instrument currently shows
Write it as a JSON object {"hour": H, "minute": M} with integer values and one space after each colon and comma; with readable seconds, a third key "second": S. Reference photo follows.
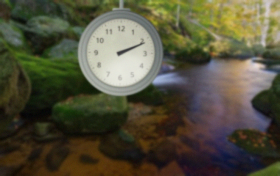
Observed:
{"hour": 2, "minute": 11}
